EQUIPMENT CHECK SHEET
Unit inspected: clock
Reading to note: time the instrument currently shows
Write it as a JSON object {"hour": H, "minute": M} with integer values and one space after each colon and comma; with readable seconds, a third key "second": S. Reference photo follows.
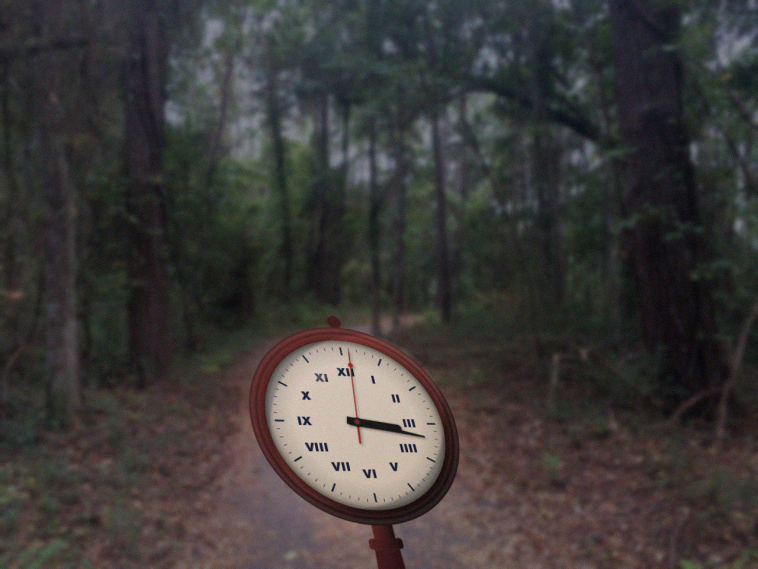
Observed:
{"hour": 3, "minute": 17, "second": 1}
